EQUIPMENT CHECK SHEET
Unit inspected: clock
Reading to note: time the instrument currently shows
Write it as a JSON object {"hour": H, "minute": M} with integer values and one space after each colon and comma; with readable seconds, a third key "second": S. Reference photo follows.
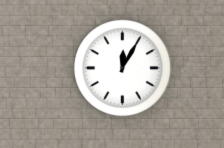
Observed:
{"hour": 12, "minute": 5}
